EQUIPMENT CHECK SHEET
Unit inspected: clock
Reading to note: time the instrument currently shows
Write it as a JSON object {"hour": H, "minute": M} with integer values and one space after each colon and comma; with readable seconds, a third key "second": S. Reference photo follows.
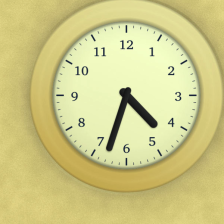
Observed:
{"hour": 4, "minute": 33}
